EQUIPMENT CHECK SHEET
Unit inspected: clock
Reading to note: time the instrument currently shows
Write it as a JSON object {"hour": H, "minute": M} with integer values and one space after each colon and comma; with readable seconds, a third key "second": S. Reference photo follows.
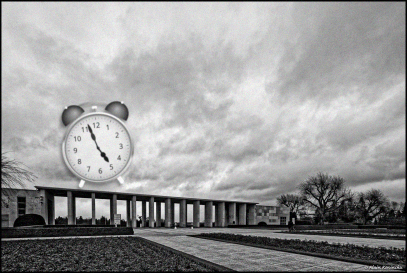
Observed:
{"hour": 4, "minute": 57}
